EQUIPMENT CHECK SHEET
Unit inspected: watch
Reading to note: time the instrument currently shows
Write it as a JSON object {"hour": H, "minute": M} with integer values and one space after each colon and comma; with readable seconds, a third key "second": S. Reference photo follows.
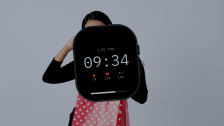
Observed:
{"hour": 9, "minute": 34}
